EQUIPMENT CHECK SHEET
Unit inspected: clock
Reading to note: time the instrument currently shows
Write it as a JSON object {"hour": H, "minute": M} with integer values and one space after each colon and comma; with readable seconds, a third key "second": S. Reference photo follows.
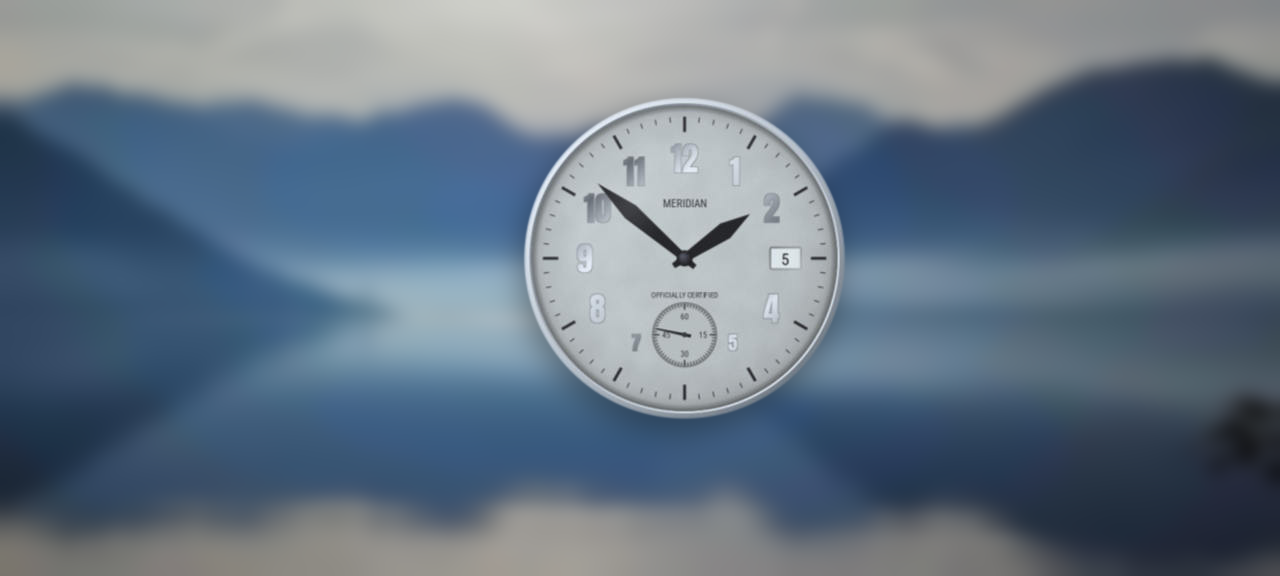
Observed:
{"hour": 1, "minute": 51, "second": 47}
